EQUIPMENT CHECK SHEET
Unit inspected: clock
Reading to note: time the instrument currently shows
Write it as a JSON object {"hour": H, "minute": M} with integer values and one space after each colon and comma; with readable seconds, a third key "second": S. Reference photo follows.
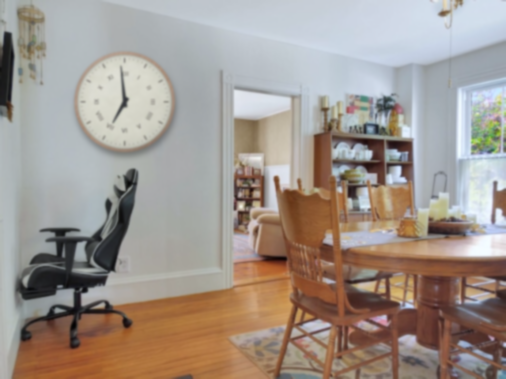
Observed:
{"hour": 6, "minute": 59}
